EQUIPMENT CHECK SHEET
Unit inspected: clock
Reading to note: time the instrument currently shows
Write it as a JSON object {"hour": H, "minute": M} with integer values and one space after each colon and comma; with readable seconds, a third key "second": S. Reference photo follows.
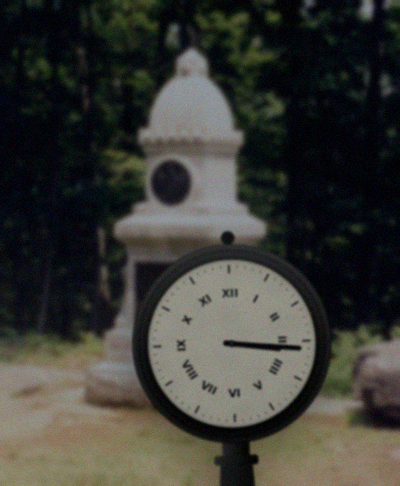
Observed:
{"hour": 3, "minute": 16}
